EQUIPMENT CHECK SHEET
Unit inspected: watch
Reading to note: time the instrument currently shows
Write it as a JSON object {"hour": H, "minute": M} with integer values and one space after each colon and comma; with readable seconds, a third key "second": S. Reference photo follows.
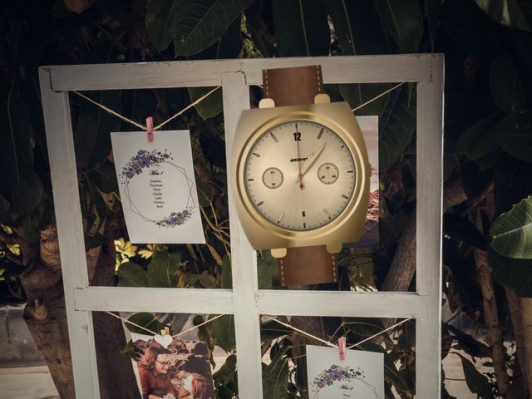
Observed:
{"hour": 1, "minute": 7}
